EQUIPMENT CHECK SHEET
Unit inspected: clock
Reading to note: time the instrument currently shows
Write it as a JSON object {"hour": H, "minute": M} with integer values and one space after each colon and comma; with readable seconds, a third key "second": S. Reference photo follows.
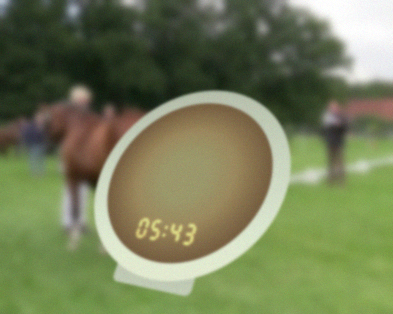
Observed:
{"hour": 5, "minute": 43}
